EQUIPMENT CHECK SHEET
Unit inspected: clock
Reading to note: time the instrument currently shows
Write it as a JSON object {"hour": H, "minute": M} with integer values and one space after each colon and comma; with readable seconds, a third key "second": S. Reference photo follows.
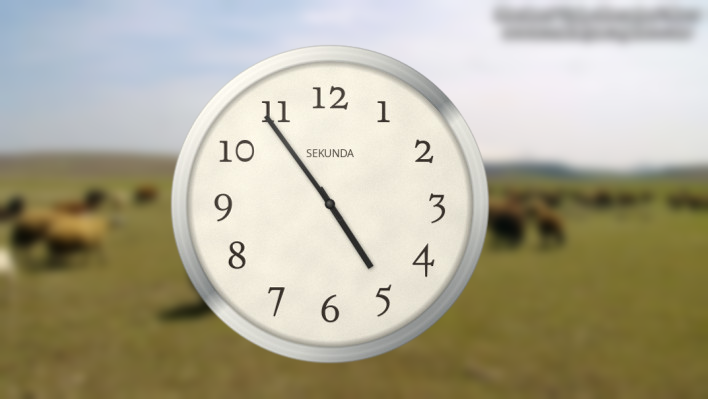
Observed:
{"hour": 4, "minute": 54}
